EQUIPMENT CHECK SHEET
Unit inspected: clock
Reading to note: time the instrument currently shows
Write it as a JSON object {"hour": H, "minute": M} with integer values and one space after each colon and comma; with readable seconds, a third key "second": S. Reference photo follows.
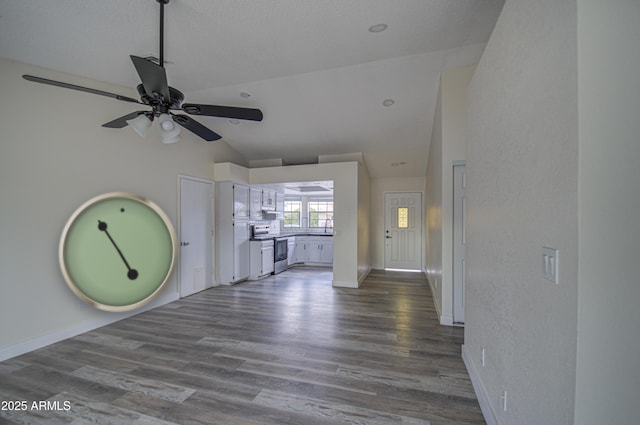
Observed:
{"hour": 4, "minute": 54}
